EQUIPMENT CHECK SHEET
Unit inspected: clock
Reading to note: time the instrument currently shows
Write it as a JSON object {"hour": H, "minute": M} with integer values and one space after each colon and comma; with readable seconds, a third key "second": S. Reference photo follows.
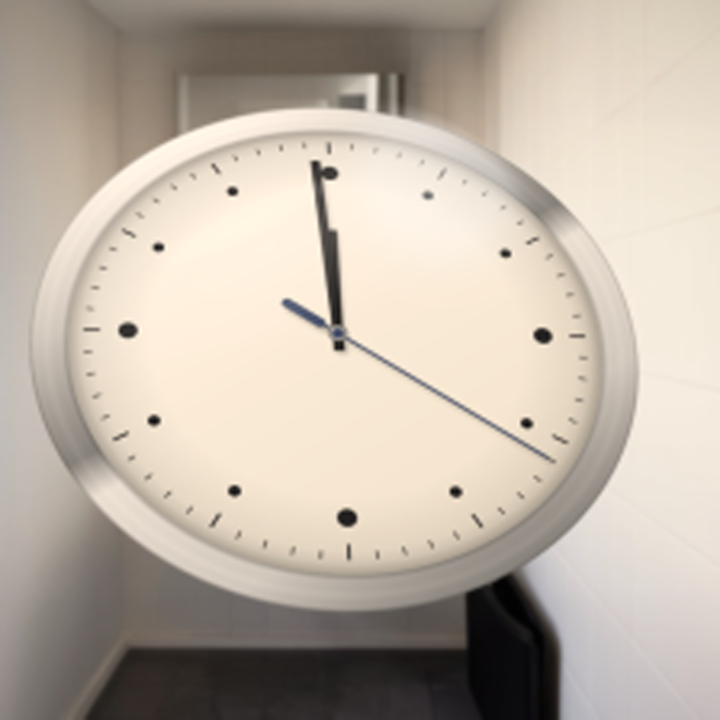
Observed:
{"hour": 11, "minute": 59, "second": 21}
